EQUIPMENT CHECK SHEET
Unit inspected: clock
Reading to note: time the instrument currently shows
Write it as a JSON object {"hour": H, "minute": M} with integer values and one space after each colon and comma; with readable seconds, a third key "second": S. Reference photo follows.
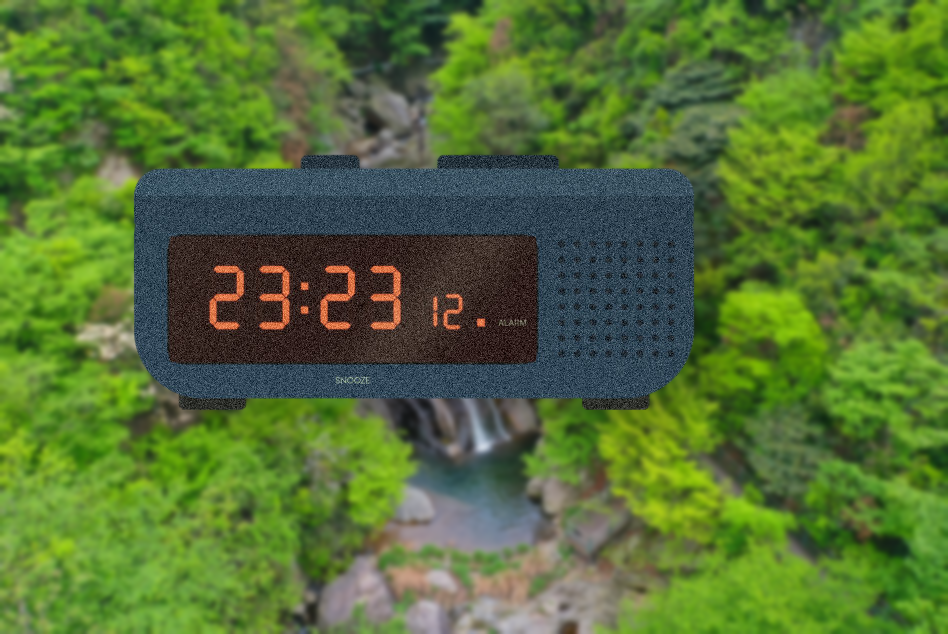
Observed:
{"hour": 23, "minute": 23, "second": 12}
